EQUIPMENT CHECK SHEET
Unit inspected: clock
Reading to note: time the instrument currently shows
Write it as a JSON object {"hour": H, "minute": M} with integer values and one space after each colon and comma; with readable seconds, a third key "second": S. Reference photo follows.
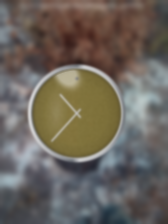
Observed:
{"hour": 10, "minute": 37}
